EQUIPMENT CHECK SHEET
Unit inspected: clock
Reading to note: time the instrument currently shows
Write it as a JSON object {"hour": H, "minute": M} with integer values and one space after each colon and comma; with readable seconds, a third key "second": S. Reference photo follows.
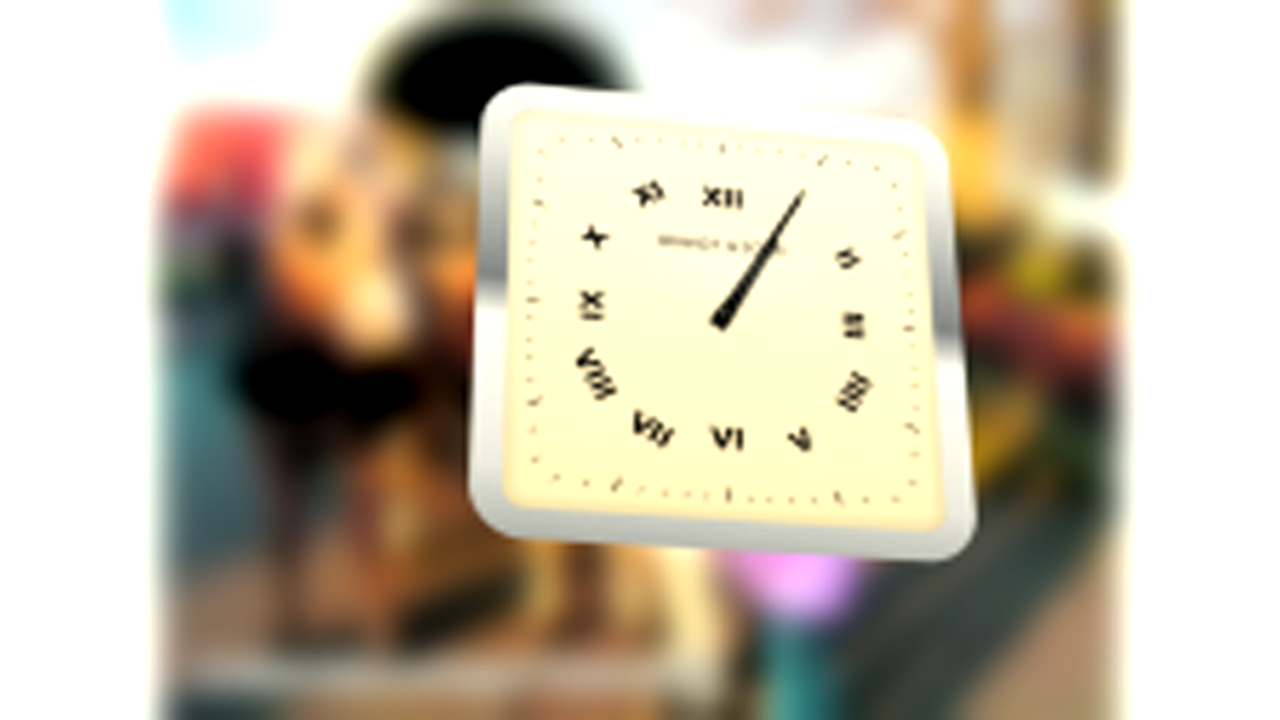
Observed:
{"hour": 1, "minute": 5}
